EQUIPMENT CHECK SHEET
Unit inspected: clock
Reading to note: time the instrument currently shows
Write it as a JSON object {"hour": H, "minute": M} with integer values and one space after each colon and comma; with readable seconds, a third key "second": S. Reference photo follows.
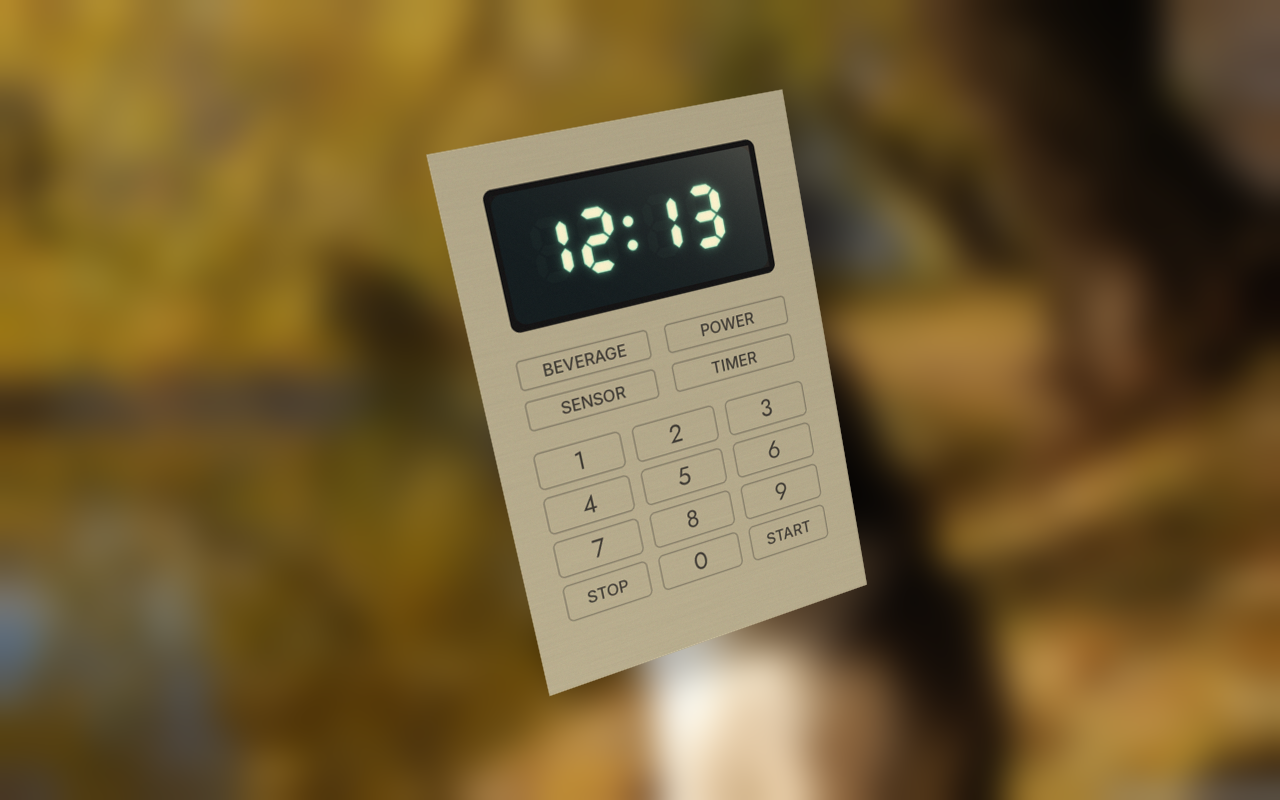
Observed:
{"hour": 12, "minute": 13}
